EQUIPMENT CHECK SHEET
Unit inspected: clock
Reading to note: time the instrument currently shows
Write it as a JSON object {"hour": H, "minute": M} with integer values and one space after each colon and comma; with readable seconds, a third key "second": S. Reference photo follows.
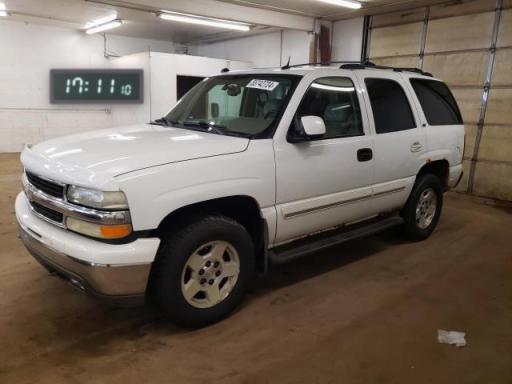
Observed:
{"hour": 17, "minute": 11, "second": 10}
